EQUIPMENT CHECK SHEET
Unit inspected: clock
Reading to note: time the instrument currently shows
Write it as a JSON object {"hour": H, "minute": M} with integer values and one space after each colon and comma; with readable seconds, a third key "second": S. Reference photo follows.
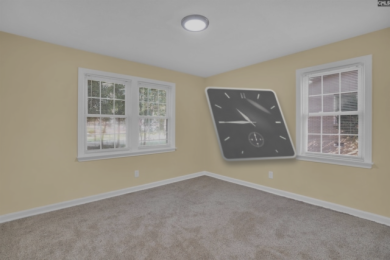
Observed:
{"hour": 10, "minute": 45}
